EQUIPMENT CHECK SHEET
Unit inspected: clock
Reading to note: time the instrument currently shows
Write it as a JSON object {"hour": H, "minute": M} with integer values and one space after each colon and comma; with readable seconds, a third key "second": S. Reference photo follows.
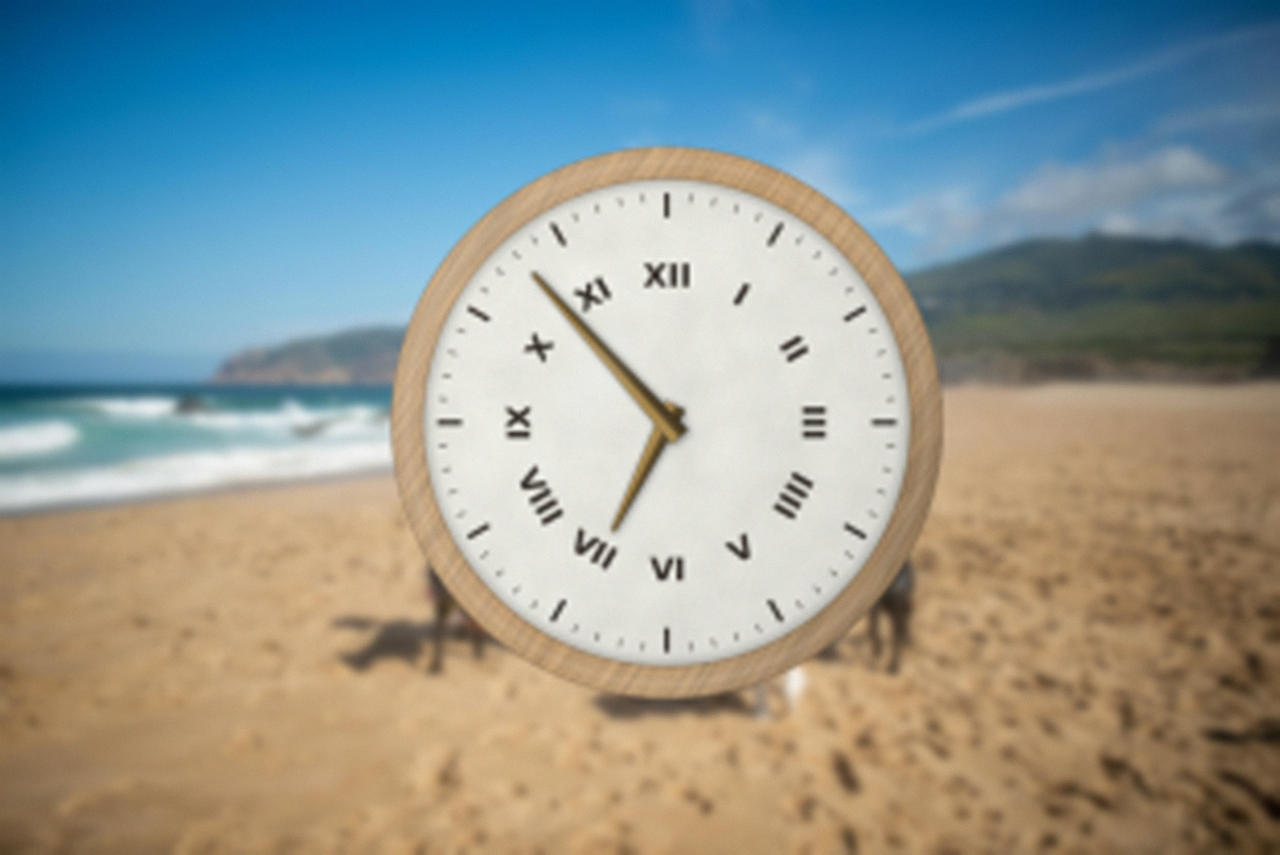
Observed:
{"hour": 6, "minute": 53}
